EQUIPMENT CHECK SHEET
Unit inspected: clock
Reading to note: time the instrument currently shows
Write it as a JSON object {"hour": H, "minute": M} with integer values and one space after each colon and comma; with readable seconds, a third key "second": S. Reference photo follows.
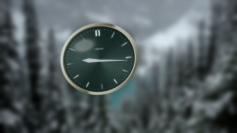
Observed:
{"hour": 9, "minute": 16}
